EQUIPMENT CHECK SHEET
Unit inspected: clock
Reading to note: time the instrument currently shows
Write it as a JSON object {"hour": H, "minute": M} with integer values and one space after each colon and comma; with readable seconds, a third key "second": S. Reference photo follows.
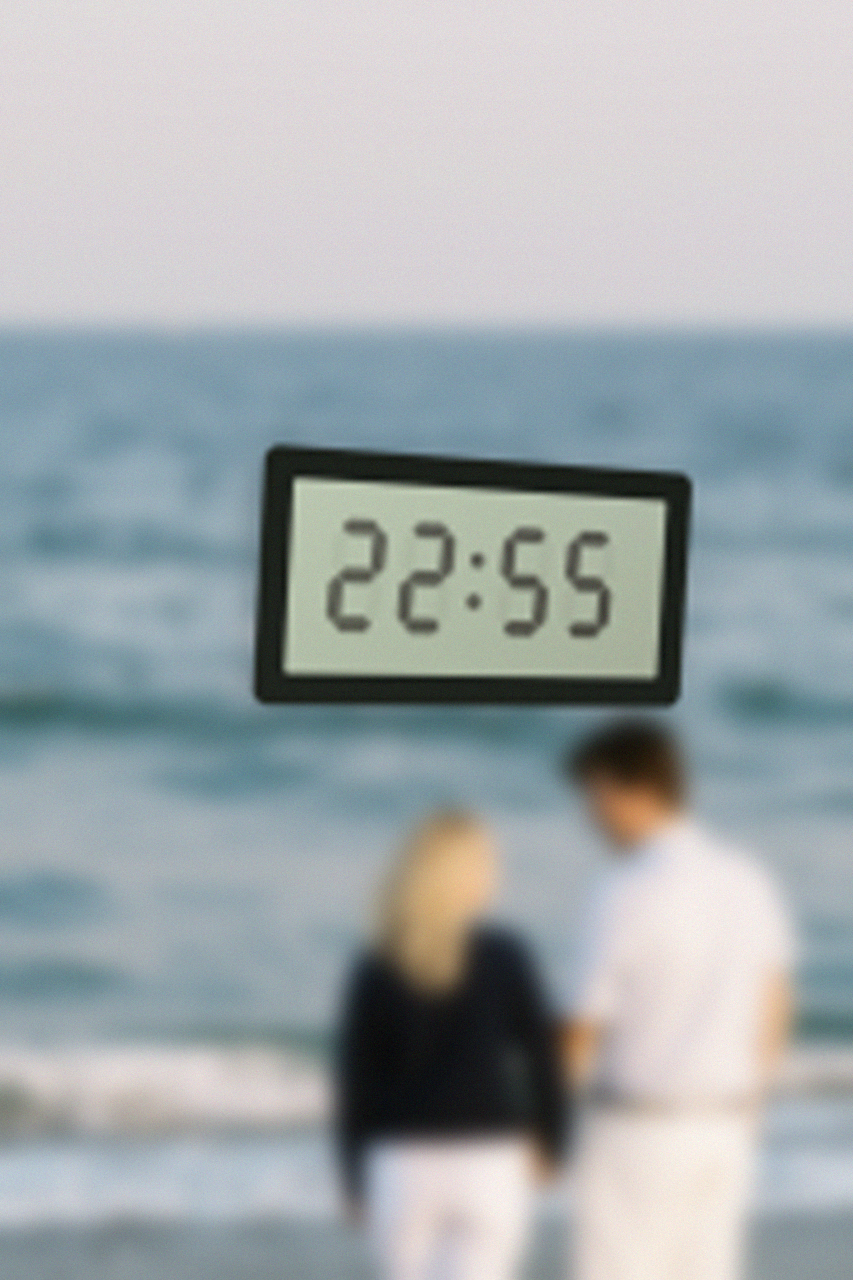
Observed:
{"hour": 22, "minute": 55}
